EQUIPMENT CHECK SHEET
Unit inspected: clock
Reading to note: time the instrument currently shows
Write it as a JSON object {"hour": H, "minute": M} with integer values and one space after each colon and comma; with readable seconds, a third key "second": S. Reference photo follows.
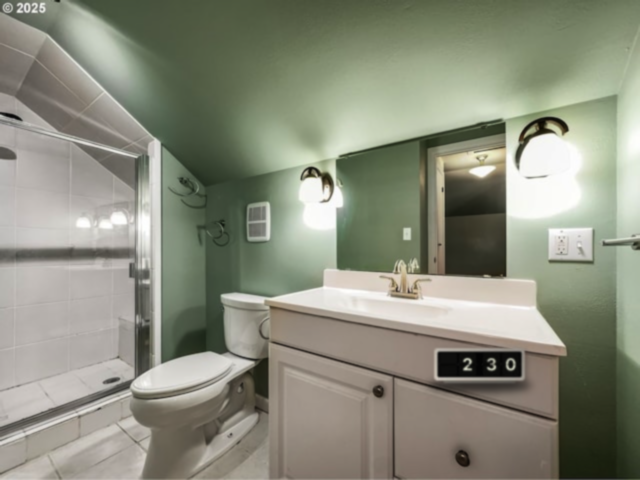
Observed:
{"hour": 2, "minute": 30}
